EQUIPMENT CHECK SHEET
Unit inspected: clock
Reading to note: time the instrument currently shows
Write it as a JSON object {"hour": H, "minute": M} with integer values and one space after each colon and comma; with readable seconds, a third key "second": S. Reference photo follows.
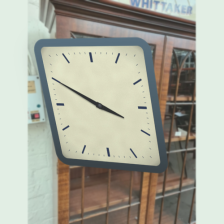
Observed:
{"hour": 3, "minute": 50}
